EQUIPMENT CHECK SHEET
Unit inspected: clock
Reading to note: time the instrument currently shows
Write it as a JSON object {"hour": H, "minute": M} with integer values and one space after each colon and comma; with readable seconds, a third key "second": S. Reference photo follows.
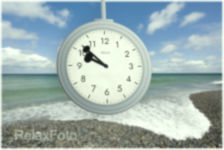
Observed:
{"hour": 9, "minute": 52}
